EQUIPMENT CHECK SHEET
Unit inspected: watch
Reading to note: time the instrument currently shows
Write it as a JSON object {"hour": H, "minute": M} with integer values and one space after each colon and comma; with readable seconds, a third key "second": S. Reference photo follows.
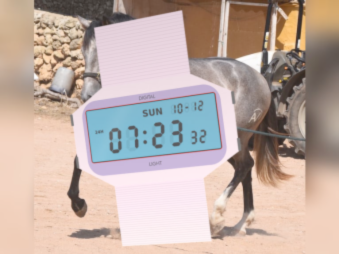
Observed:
{"hour": 7, "minute": 23, "second": 32}
